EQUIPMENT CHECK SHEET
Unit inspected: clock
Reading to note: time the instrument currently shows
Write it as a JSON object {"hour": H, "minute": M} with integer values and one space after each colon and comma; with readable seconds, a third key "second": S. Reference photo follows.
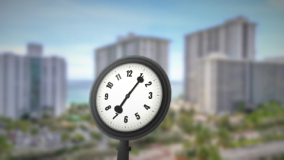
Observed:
{"hour": 7, "minute": 6}
